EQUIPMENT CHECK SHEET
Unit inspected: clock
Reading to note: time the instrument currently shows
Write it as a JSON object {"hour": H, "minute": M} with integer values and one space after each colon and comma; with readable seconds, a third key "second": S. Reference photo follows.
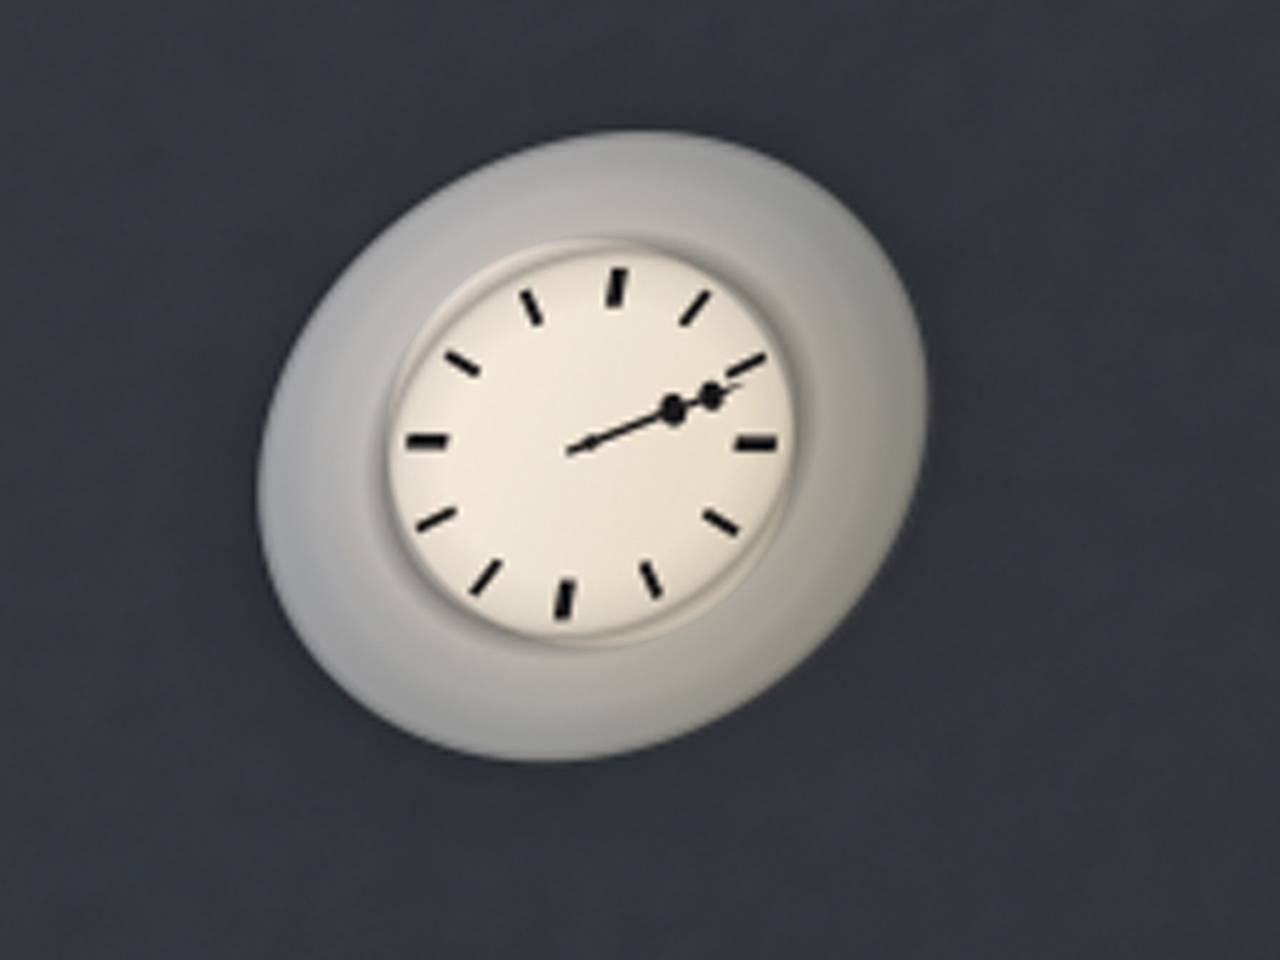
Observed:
{"hour": 2, "minute": 11}
